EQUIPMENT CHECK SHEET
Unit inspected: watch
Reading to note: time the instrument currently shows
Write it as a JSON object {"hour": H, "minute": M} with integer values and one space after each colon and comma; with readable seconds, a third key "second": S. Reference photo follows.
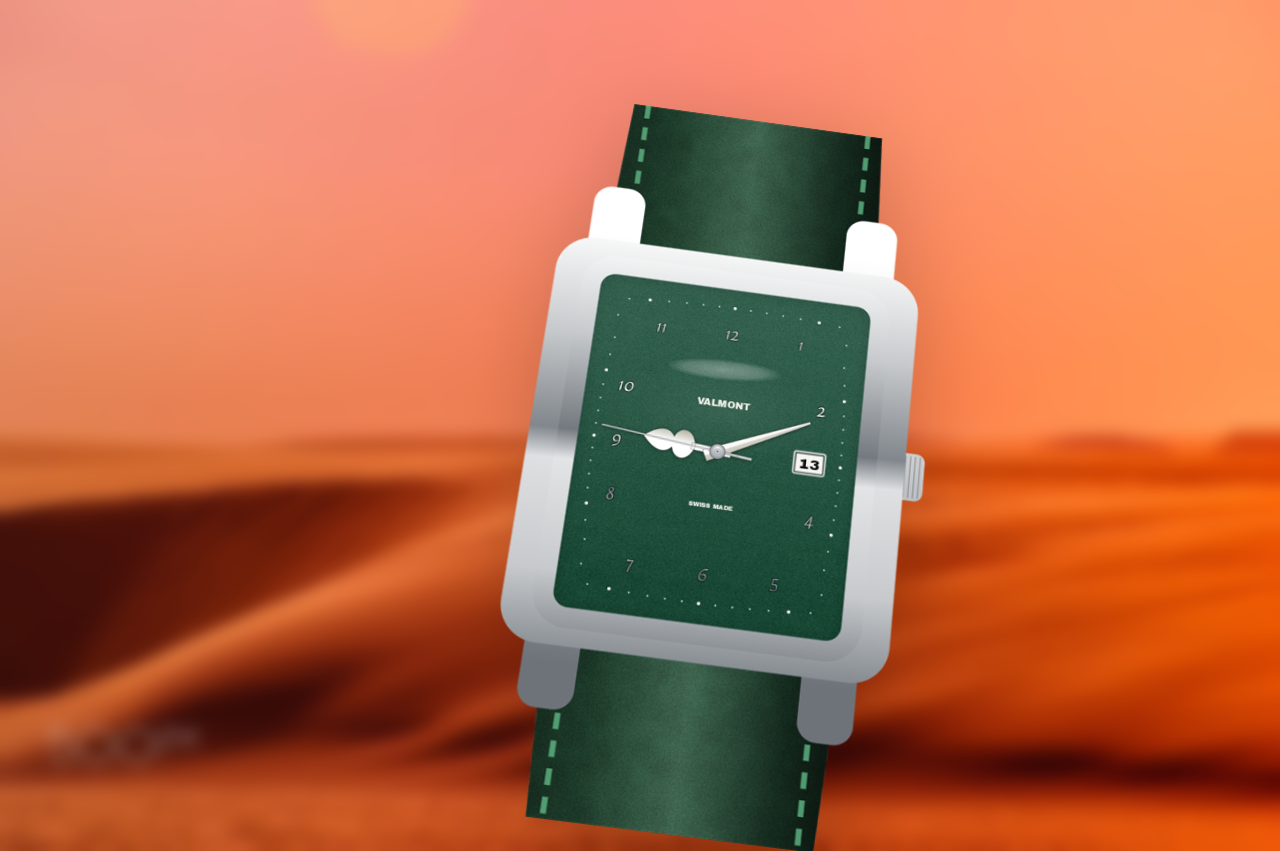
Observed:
{"hour": 9, "minute": 10, "second": 46}
